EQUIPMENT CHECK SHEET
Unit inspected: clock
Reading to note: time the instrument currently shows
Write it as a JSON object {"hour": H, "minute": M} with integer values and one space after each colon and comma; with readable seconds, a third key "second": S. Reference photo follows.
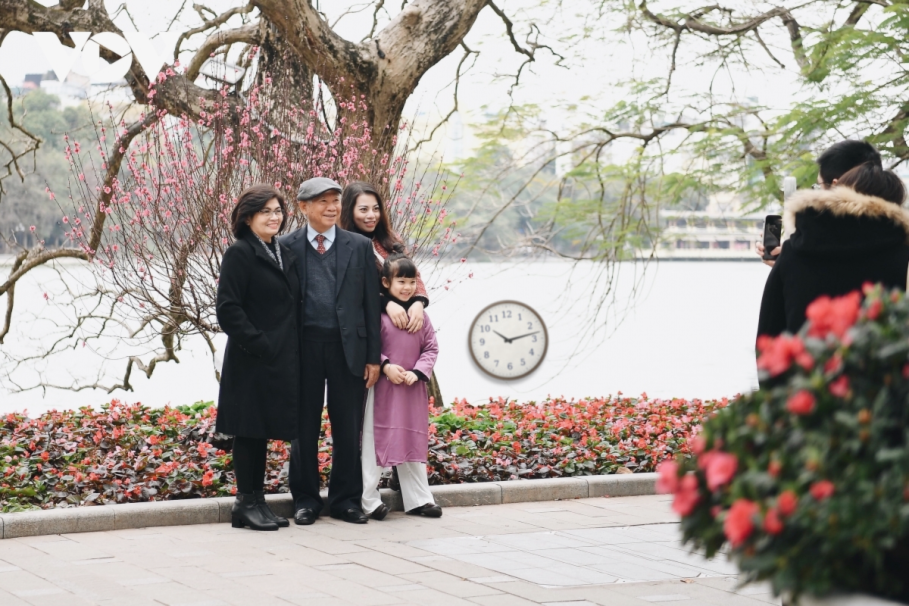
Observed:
{"hour": 10, "minute": 13}
